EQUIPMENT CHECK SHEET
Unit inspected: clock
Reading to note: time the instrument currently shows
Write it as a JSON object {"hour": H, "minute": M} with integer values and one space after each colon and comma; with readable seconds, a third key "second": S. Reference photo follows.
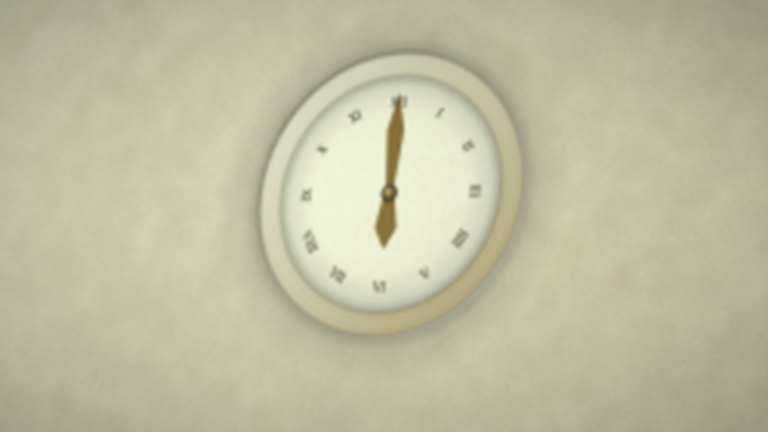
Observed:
{"hour": 6, "minute": 0}
